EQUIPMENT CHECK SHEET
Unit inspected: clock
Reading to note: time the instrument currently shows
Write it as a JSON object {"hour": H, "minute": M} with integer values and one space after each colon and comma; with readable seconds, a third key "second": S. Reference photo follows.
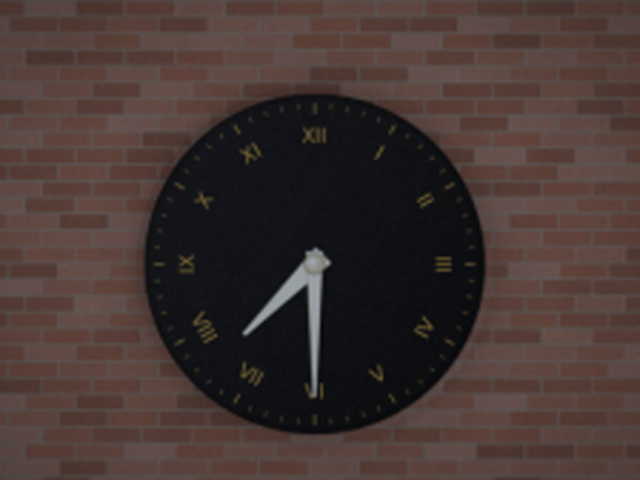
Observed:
{"hour": 7, "minute": 30}
